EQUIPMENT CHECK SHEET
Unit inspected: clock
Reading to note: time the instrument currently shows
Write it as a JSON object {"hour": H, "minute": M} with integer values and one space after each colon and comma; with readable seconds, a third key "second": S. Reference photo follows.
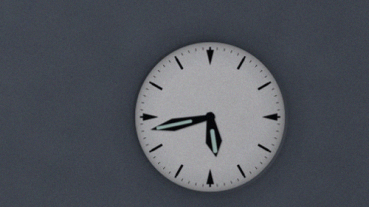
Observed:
{"hour": 5, "minute": 43}
